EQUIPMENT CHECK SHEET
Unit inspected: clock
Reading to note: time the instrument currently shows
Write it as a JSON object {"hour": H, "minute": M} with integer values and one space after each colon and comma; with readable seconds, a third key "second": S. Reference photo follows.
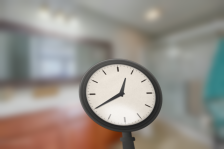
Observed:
{"hour": 12, "minute": 40}
